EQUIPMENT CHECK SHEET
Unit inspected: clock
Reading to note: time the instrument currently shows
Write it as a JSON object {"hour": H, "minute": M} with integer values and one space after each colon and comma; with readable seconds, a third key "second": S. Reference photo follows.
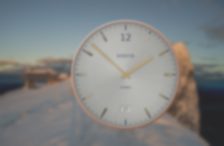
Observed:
{"hour": 1, "minute": 52}
